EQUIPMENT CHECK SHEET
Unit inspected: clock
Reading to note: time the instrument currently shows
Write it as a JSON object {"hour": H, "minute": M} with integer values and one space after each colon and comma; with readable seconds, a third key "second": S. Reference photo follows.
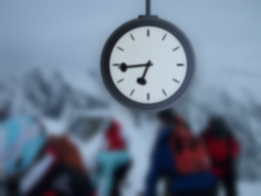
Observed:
{"hour": 6, "minute": 44}
